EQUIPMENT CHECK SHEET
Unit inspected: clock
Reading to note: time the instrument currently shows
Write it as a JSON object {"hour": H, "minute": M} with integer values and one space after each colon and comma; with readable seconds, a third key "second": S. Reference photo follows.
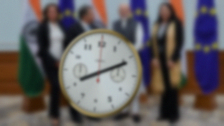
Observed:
{"hour": 8, "minute": 11}
